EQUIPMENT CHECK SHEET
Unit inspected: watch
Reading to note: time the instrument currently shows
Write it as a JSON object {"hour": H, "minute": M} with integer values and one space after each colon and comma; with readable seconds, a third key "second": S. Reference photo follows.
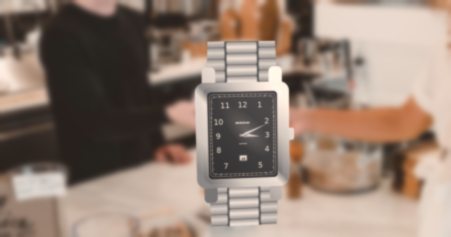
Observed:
{"hour": 3, "minute": 11}
